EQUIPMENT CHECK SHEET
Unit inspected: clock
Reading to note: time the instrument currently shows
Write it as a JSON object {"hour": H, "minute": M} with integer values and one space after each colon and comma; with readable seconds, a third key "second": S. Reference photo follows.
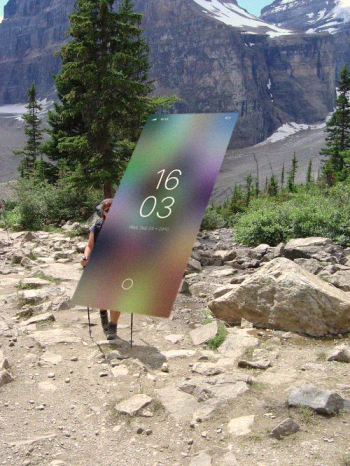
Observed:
{"hour": 16, "minute": 3}
